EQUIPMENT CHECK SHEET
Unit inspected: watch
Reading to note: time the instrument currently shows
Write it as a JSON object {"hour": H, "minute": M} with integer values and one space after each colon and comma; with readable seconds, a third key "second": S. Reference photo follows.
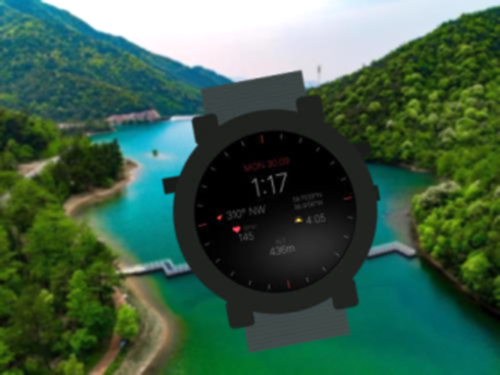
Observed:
{"hour": 1, "minute": 17}
